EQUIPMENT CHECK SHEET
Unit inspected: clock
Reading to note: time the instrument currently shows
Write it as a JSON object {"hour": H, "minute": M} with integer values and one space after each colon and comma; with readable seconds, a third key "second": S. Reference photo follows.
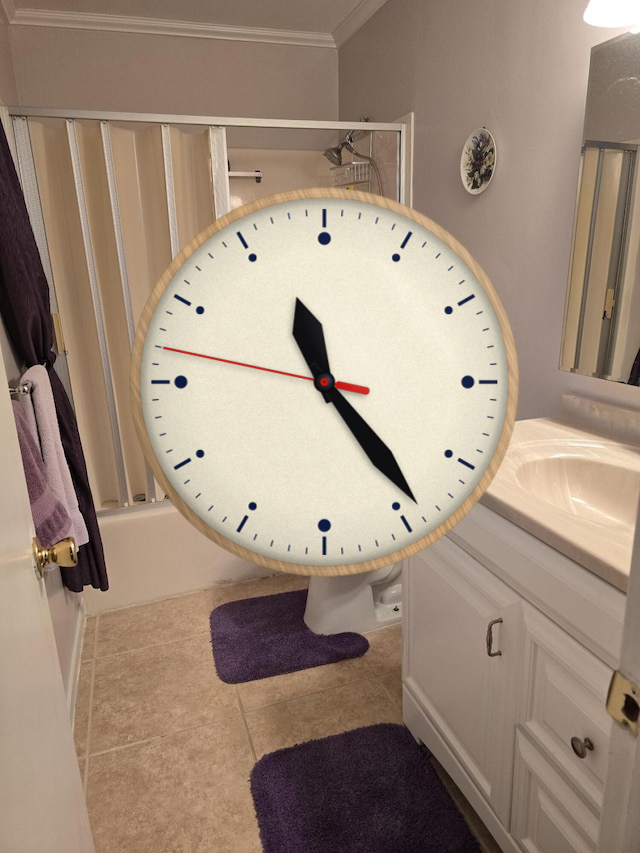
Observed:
{"hour": 11, "minute": 23, "second": 47}
